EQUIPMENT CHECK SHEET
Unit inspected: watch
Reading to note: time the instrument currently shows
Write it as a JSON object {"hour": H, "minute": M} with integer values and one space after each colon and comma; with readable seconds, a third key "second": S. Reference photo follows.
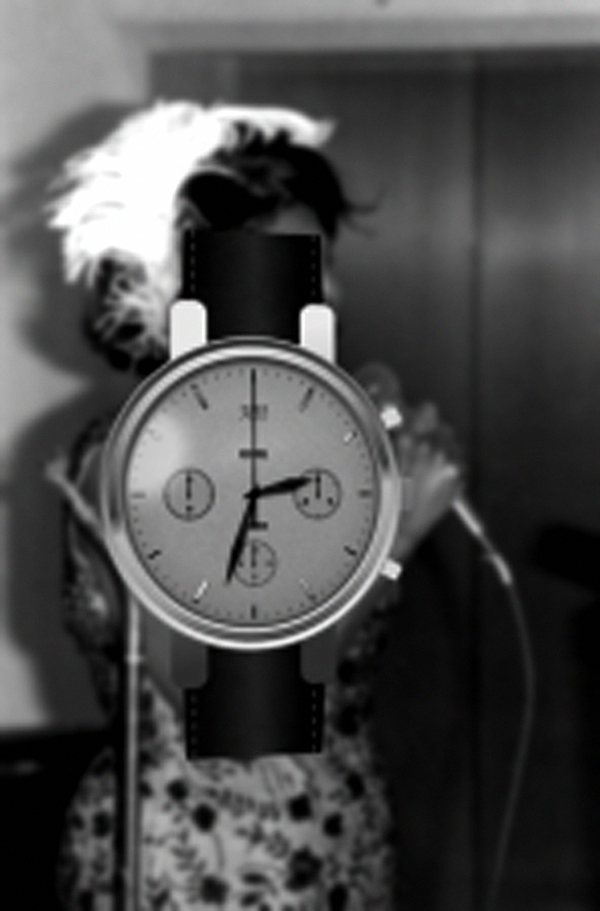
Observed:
{"hour": 2, "minute": 33}
